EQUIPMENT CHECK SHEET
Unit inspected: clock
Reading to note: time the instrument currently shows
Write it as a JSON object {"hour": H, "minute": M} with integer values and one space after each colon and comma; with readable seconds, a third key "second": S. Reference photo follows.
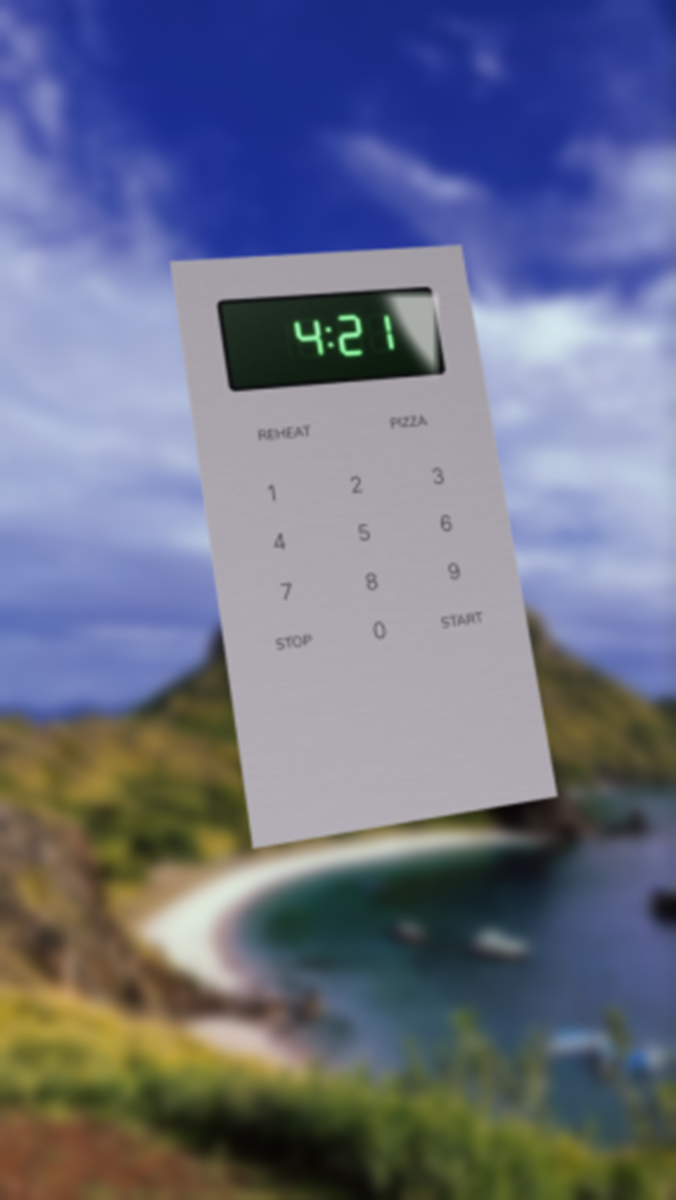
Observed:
{"hour": 4, "minute": 21}
